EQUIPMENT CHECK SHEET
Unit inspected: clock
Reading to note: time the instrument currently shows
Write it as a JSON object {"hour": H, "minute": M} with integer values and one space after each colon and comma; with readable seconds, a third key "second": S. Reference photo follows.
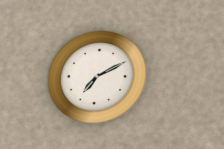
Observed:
{"hour": 7, "minute": 10}
